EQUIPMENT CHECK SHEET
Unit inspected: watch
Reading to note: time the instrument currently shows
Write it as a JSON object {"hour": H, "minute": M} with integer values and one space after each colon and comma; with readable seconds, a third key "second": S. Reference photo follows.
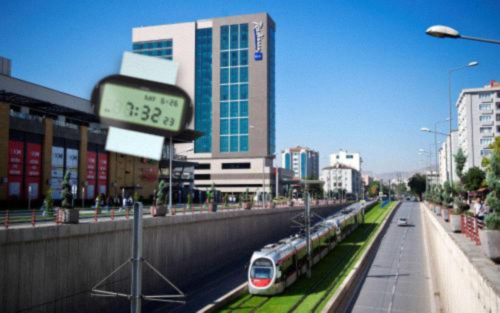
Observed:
{"hour": 7, "minute": 32}
